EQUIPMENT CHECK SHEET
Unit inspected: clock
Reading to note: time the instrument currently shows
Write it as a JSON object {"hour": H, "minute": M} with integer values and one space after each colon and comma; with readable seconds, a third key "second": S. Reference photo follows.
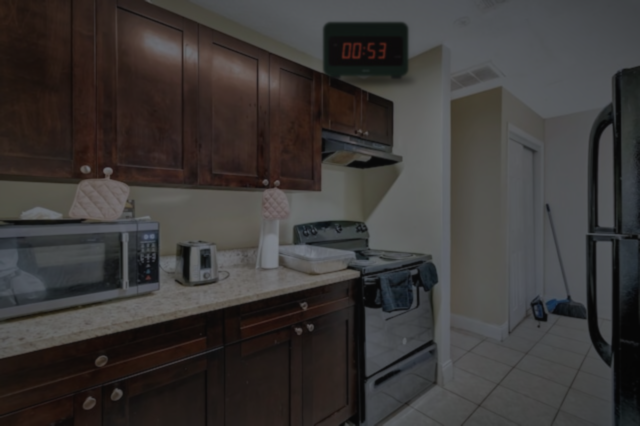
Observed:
{"hour": 0, "minute": 53}
